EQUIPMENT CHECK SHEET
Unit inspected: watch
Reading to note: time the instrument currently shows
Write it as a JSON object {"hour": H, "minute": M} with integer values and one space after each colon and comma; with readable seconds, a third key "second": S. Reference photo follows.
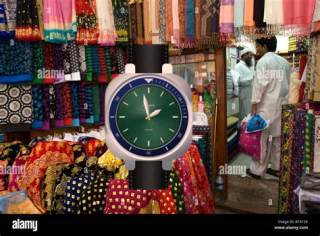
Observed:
{"hour": 1, "minute": 58}
